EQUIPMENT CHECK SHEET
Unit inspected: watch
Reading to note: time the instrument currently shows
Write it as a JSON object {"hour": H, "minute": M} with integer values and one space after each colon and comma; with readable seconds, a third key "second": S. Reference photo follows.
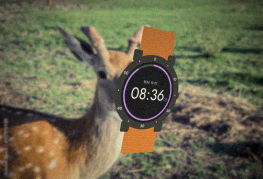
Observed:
{"hour": 8, "minute": 36}
